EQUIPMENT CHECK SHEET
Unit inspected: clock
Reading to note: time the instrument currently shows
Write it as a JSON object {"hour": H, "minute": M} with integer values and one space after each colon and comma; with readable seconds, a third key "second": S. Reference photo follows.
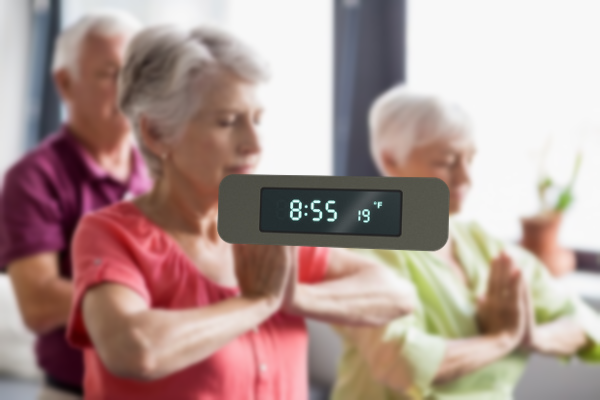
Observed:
{"hour": 8, "minute": 55}
